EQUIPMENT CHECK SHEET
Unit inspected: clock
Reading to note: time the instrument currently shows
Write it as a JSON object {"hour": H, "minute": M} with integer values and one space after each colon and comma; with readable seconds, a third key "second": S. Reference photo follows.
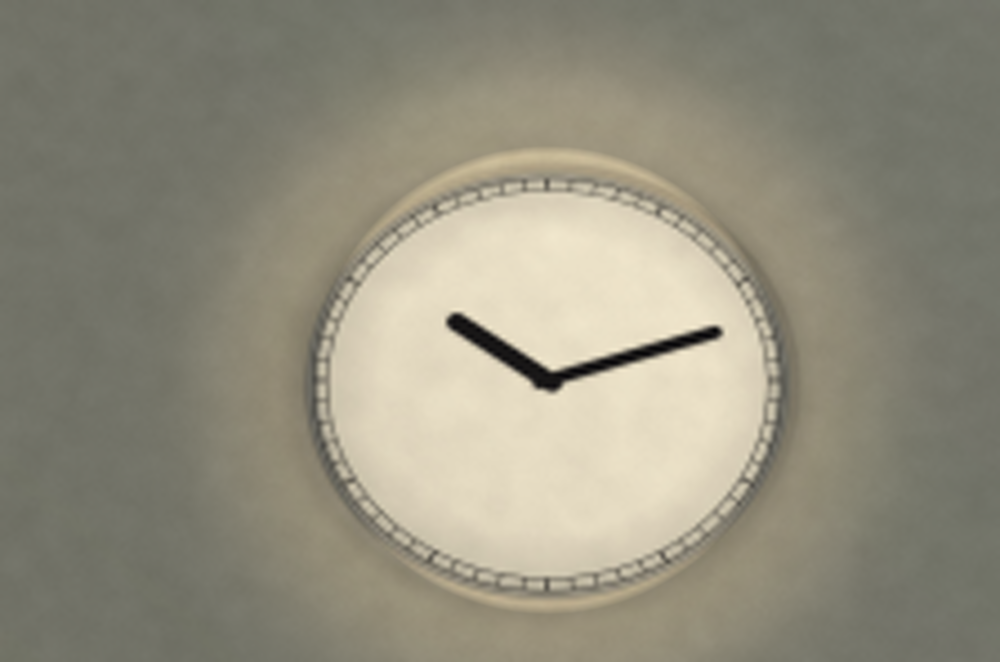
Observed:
{"hour": 10, "minute": 12}
